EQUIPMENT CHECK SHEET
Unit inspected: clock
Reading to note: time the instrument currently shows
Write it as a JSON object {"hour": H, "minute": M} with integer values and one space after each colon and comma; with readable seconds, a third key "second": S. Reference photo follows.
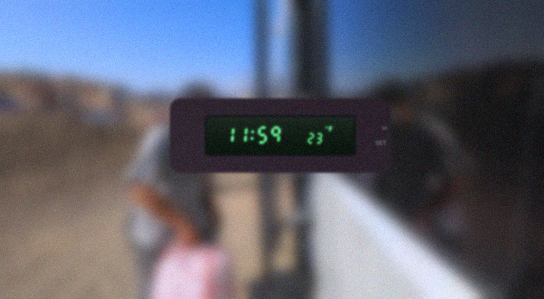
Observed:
{"hour": 11, "minute": 59}
